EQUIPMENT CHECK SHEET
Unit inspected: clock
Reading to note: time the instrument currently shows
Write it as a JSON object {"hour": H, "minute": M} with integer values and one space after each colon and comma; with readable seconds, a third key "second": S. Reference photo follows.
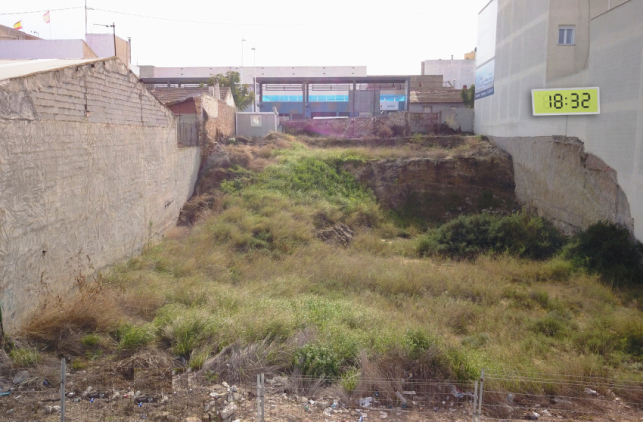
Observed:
{"hour": 18, "minute": 32}
